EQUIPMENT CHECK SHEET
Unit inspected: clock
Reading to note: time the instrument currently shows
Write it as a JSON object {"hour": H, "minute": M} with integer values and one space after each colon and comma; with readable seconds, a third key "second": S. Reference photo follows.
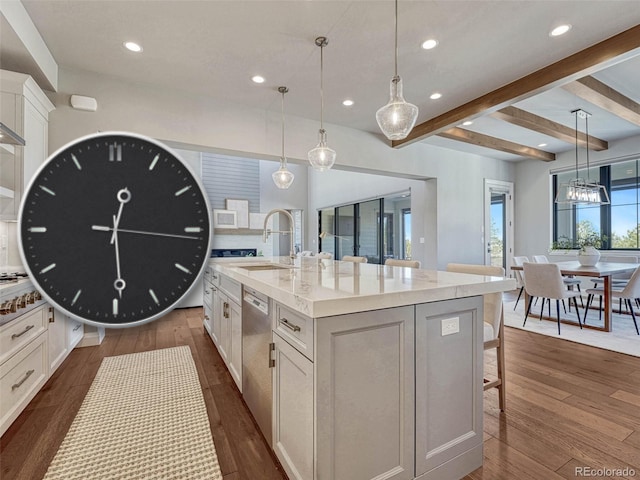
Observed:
{"hour": 12, "minute": 29, "second": 16}
